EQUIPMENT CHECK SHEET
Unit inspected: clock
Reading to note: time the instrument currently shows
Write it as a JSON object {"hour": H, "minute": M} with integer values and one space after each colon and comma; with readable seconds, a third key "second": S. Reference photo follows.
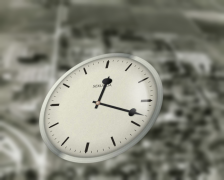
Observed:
{"hour": 12, "minute": 18}
